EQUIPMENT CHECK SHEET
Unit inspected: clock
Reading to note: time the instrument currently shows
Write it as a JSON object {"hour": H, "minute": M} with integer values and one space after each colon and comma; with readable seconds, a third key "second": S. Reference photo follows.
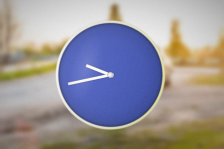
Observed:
{"hour": 9, "minute": 43}
